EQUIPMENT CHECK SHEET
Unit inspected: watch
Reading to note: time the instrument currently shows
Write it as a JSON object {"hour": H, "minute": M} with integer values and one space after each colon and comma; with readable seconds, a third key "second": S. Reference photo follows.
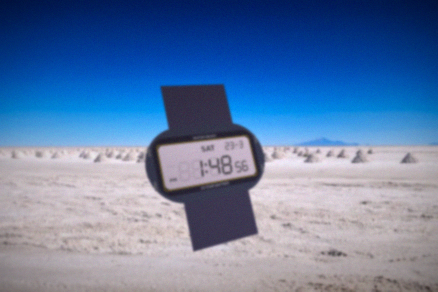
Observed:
{"hour": 1, "minute": 48}
